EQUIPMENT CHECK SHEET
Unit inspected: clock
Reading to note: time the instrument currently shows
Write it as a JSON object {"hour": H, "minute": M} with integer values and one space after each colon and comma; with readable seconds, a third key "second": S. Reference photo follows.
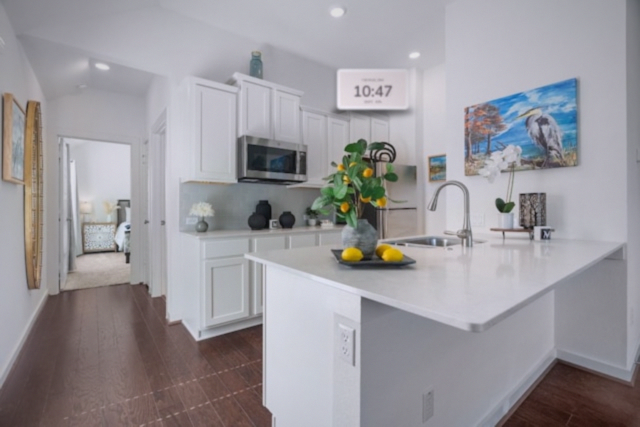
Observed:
{"hour": 10, "minute": 47}
